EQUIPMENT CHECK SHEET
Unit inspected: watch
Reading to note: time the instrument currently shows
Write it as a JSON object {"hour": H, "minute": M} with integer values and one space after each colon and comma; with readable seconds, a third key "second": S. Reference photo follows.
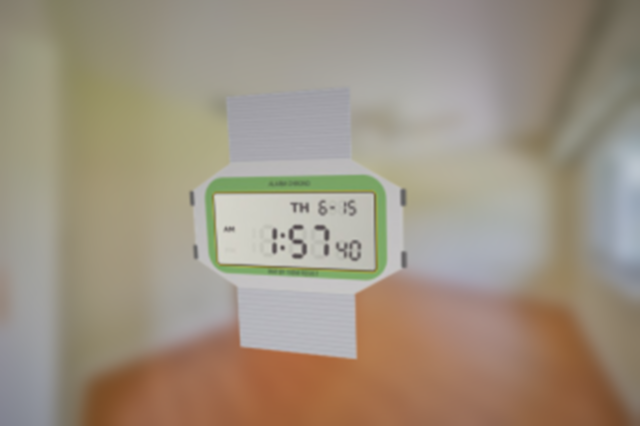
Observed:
{"hour": 1, "minute": 57, "second": 40}
